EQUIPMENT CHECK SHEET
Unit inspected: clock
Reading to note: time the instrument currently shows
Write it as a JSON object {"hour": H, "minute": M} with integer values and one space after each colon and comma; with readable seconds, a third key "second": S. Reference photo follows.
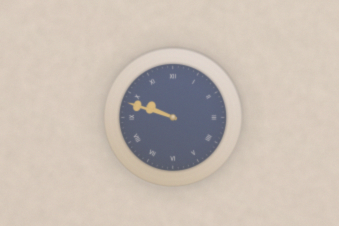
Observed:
{"hour": 9, "minute": 48}
